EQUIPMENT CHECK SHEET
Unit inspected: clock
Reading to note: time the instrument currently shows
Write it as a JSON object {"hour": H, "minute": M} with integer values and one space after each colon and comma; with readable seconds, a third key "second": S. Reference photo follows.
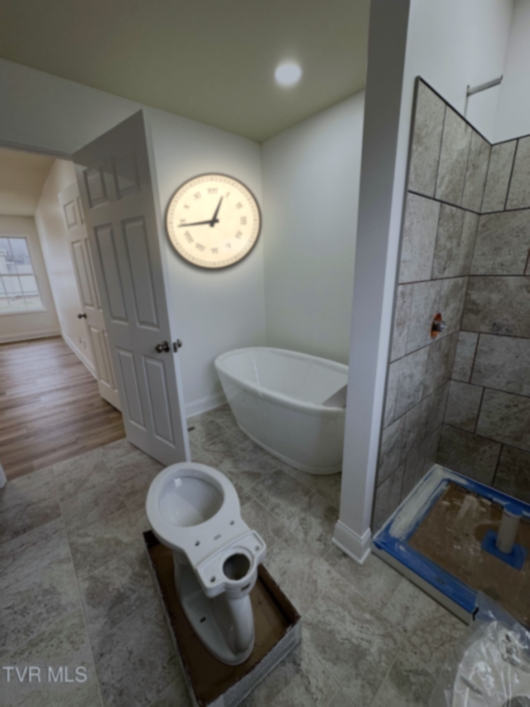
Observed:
{"hour": 12, "minute": 44}
